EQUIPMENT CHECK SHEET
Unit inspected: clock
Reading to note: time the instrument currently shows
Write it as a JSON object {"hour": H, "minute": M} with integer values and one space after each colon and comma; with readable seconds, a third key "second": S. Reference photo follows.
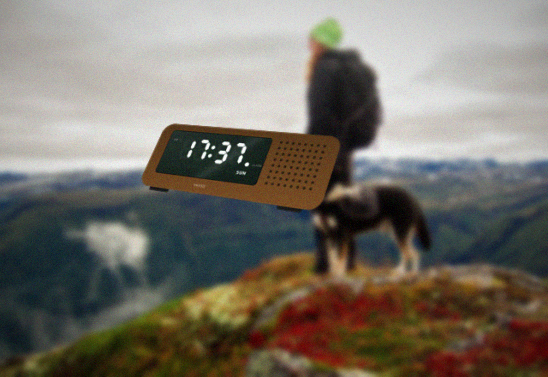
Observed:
{"hour": 17, "minute": 37}
